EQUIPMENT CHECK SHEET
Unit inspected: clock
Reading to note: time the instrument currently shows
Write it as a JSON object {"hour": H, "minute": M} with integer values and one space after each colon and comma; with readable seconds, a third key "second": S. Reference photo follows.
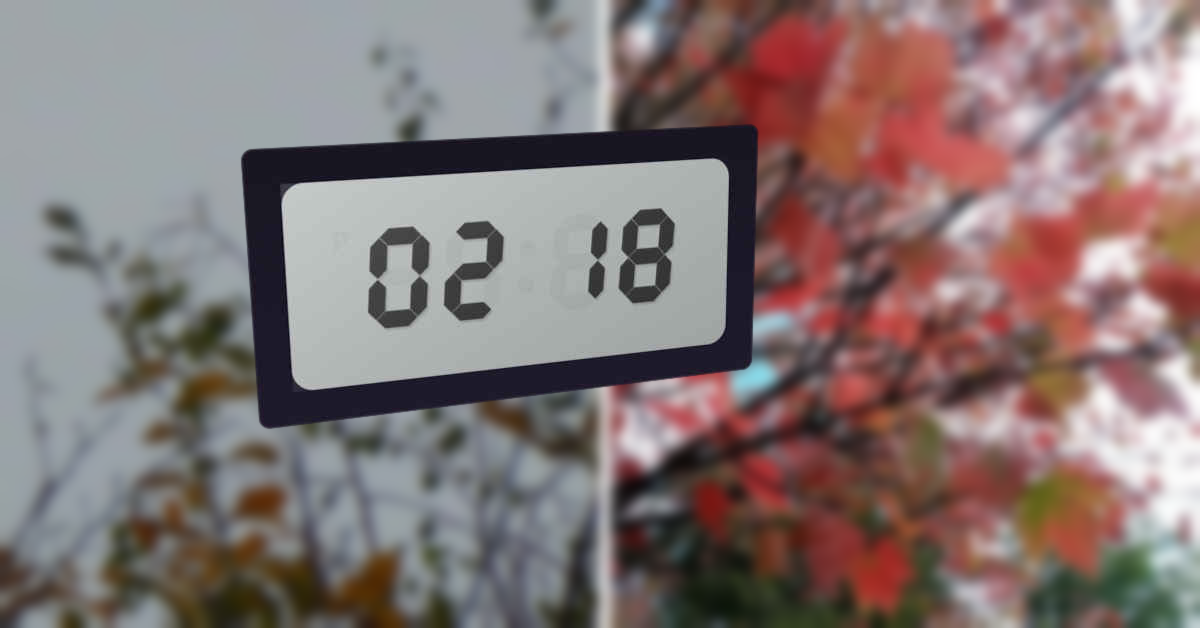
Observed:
{"hour": 2, "minute": 18}
